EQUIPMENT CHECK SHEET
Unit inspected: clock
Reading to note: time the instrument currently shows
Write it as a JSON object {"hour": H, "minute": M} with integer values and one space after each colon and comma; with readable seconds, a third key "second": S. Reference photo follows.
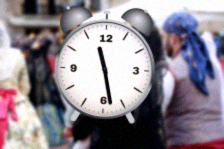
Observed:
{"hour": 11, "minute": 28}
